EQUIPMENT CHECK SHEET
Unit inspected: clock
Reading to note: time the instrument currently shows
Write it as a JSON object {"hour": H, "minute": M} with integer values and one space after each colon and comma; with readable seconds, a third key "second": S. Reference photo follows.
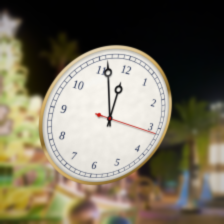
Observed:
{"hour": 11, "minute": 56, "second": 16}
